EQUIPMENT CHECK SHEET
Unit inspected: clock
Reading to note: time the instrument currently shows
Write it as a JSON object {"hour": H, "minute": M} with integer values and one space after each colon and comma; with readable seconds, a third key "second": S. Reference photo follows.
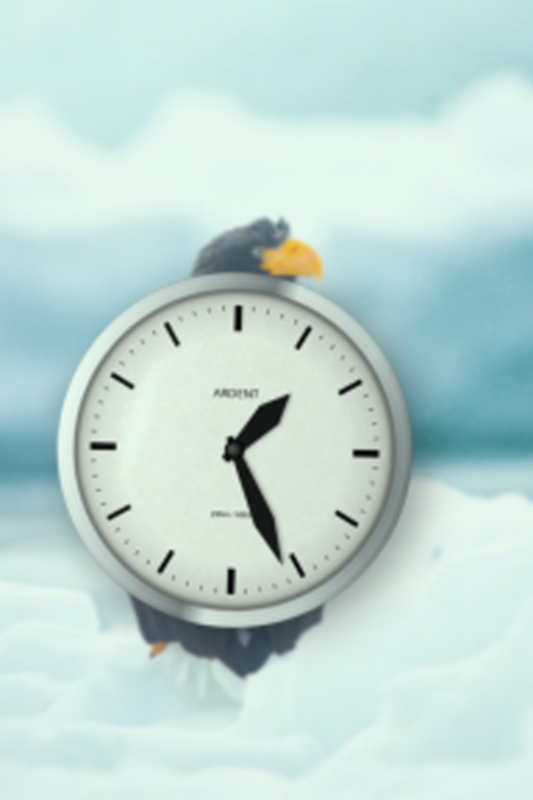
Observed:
{"hour": 1, "minute": 26}
